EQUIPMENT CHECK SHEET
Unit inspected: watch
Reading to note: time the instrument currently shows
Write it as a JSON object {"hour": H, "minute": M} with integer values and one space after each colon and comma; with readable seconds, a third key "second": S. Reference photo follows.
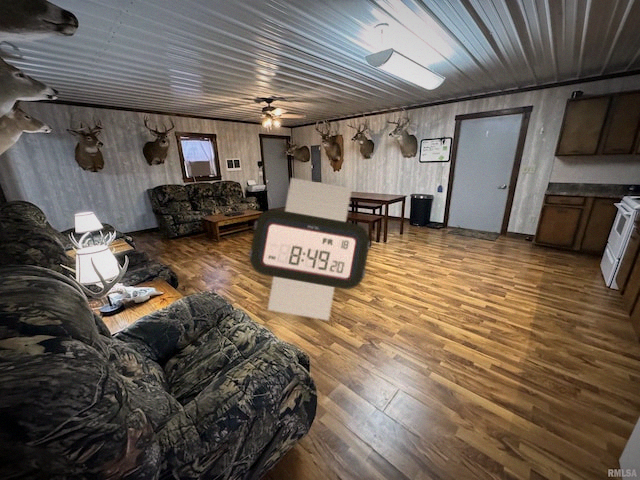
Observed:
{"hour": 8, "minute": 49, "second": 20}
